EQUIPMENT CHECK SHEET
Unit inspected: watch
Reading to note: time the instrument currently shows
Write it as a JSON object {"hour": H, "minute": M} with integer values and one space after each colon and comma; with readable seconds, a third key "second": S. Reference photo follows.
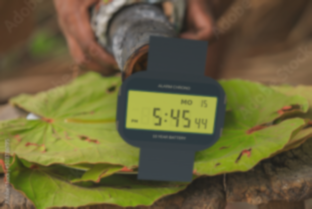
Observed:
{"hour": 5, "minute": 45, "second": 44}
